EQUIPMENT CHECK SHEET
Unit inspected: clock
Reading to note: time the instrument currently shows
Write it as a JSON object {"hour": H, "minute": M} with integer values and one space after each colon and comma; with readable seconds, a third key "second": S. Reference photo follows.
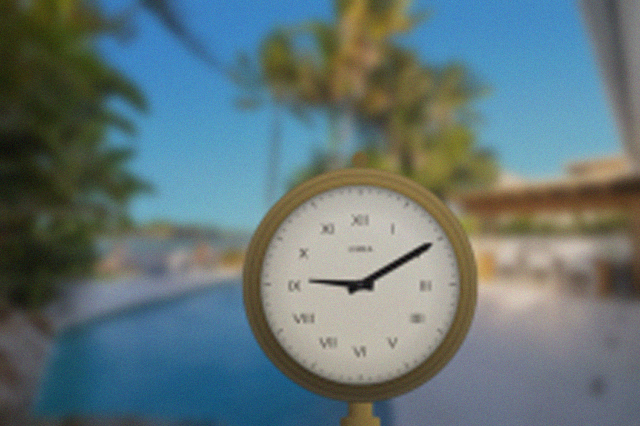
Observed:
{"hour": 9, "minute": 10}
